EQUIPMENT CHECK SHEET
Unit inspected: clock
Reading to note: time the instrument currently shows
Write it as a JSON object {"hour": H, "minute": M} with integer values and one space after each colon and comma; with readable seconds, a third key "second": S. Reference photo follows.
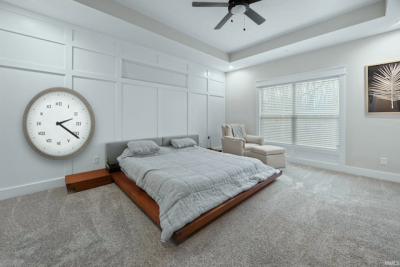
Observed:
{"hour": 2, "minute": 21}
